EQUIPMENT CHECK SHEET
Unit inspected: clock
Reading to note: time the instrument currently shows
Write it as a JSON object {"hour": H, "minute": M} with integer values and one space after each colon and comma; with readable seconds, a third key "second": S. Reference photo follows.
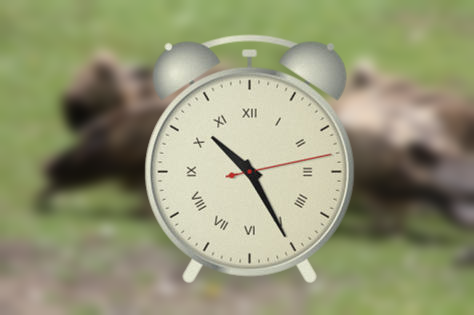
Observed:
{"hour": 10, "minute": 25, "second": 13}
